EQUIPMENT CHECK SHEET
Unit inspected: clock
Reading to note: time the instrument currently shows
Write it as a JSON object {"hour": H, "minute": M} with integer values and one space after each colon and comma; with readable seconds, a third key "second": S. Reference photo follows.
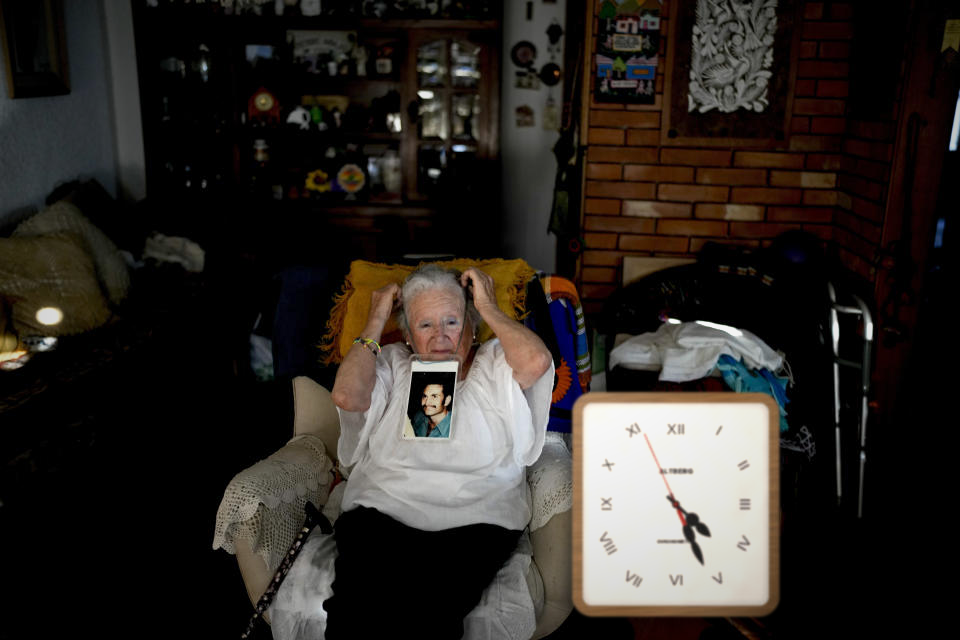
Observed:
{"hour": 4, "minute": 25, "second": 56}
